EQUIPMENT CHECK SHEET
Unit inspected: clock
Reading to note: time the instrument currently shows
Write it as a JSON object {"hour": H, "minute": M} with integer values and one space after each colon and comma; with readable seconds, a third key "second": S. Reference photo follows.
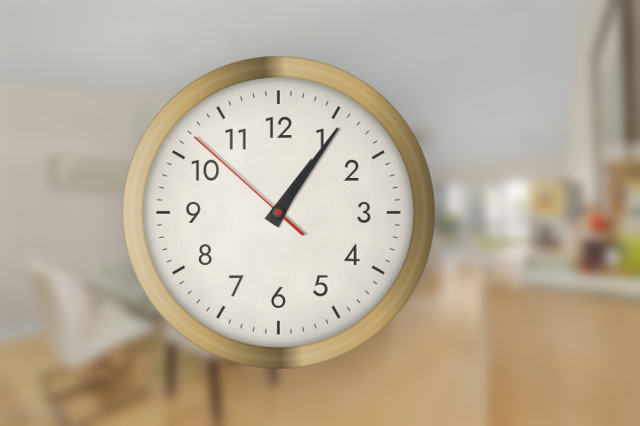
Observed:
{"hour": 1, "minute": 5, "second": 52}
